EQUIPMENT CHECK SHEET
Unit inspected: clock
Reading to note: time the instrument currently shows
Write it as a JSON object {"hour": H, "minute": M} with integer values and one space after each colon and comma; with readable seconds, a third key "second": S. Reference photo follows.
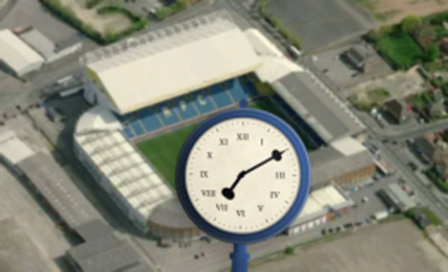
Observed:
{"hour": 7, "minute": 10}
